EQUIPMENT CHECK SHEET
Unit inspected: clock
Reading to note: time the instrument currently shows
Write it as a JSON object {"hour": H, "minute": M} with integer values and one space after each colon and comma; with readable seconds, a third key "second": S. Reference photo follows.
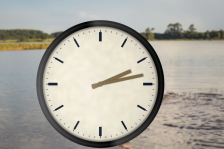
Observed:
{"hour": 2, "minute": 13}
